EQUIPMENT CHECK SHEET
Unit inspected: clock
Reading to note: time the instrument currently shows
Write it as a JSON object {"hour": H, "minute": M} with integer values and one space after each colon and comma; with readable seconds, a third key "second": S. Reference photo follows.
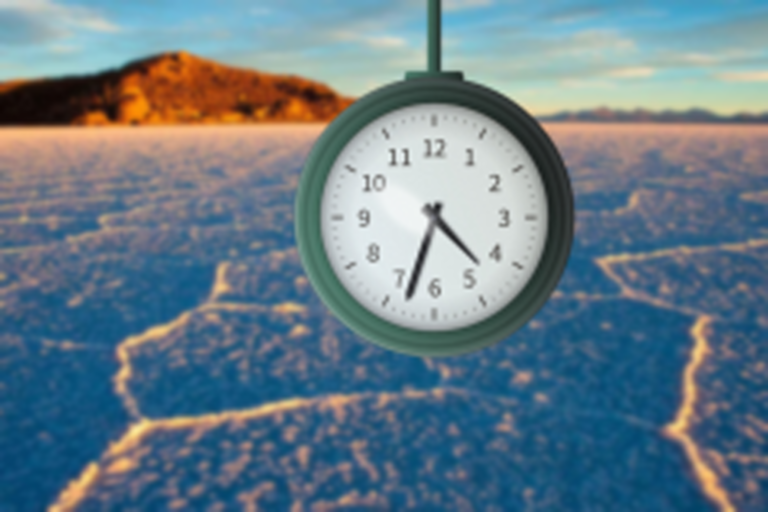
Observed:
{"hour": 4, "minute": 33}
